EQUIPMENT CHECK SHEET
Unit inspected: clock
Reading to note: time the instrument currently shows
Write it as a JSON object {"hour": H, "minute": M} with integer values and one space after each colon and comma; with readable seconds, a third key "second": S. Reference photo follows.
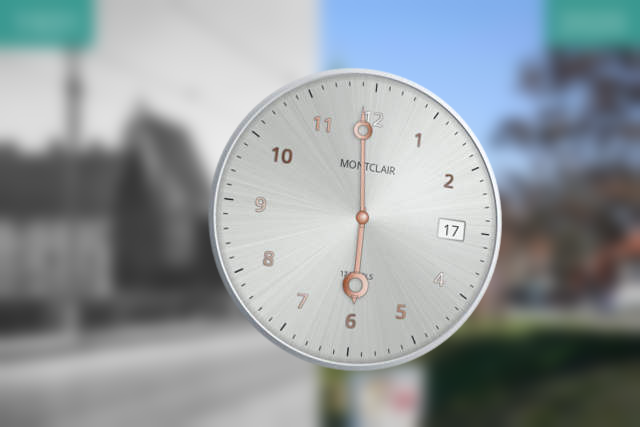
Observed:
{"hour": 5, "minute": 59}
